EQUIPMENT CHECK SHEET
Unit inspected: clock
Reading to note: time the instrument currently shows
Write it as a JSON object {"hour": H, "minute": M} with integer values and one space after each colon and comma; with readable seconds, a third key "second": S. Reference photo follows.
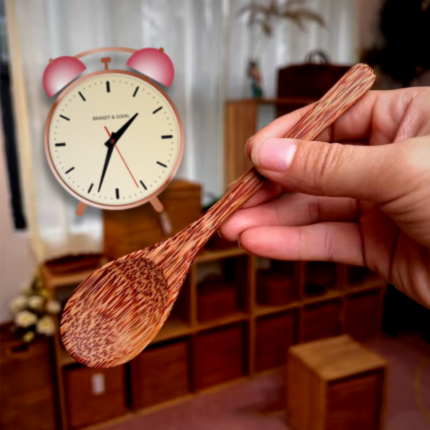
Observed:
{"hour": 1, "minute": 33, "second": 26}
